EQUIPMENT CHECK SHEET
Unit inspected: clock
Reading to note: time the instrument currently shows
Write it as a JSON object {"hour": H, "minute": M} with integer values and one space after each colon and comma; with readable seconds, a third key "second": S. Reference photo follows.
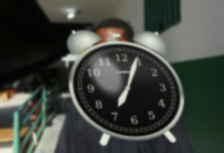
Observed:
{"hour": 7, "minute": 4}
